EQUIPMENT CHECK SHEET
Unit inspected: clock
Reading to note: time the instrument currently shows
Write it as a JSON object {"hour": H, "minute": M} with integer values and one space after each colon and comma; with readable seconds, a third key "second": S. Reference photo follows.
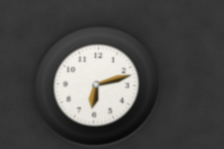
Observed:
{"hour": 6, "minute": 12}
